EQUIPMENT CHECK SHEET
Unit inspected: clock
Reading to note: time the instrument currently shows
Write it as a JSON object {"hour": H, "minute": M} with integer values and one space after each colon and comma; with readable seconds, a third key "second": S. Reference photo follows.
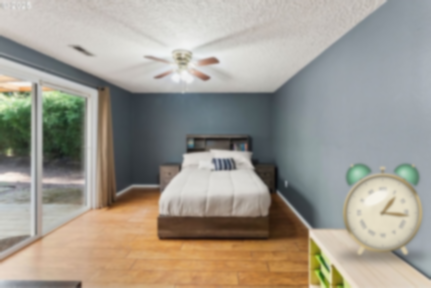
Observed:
{"hour": 1, "minute": 16}
